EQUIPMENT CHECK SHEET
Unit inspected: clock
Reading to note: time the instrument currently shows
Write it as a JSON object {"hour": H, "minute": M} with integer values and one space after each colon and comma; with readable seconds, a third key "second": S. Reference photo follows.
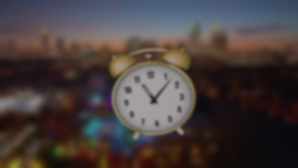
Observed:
{"hour": 11, "minute": 7}
